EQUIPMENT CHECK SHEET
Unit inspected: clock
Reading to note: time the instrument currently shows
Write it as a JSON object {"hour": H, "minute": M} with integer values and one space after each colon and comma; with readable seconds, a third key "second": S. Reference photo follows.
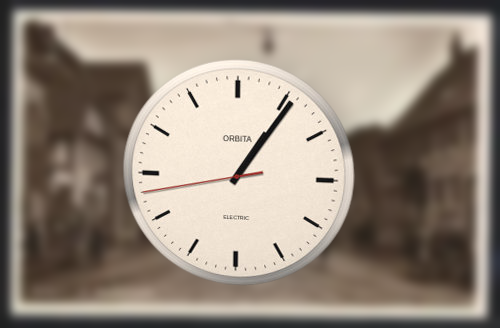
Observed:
{"hour": 1, "minute": 5, "second": 43}
